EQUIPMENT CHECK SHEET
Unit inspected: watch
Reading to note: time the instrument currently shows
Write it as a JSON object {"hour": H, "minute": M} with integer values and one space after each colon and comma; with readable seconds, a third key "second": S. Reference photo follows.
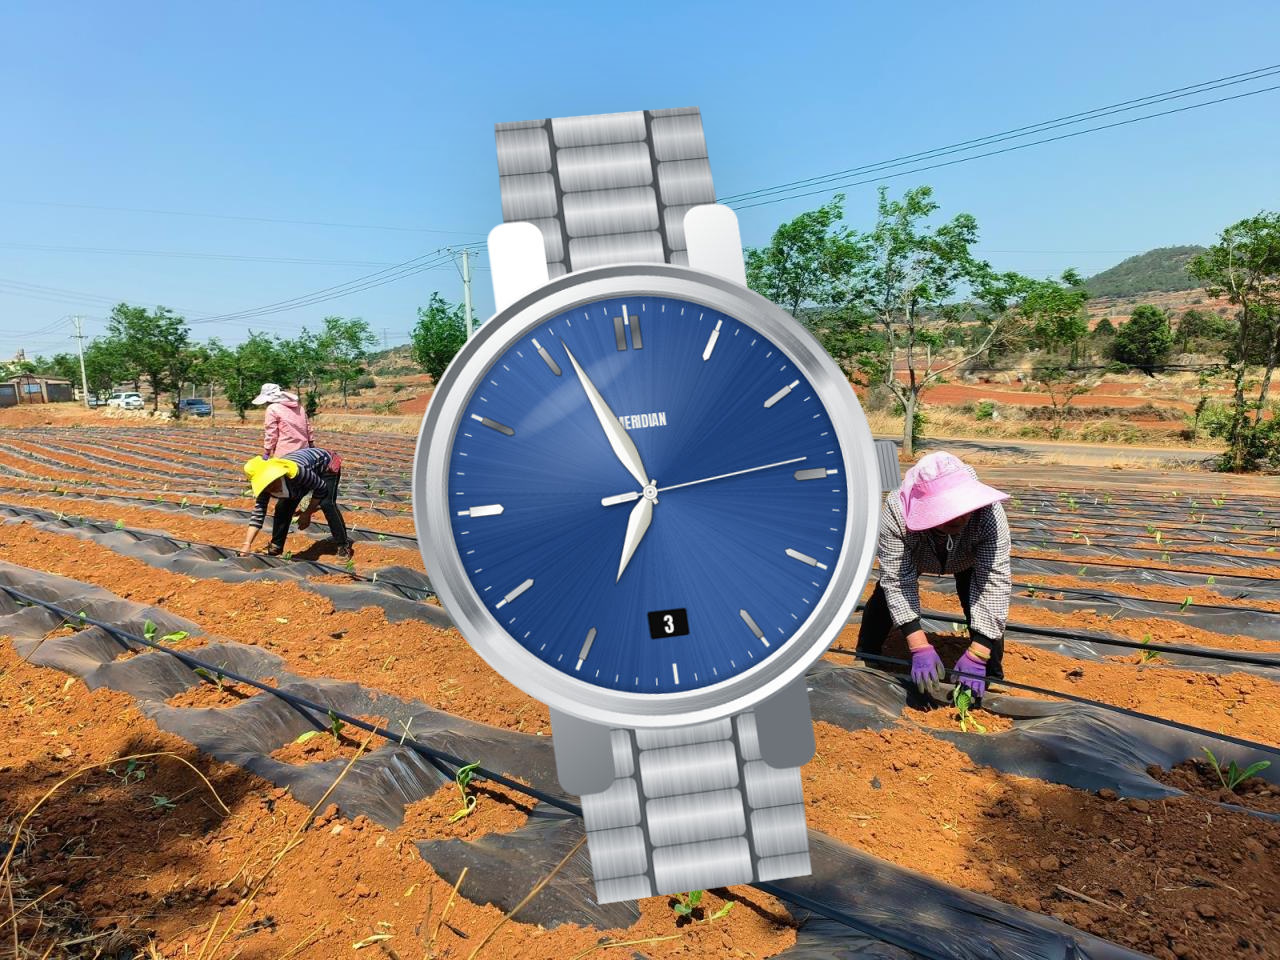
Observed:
{"hour": 6, "minute": 56, "second": 14}
